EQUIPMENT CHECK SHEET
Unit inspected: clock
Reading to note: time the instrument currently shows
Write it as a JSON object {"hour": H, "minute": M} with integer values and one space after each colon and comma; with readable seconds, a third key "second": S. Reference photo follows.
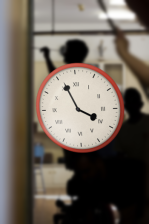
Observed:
{"hour": 3, "minute": 56}
